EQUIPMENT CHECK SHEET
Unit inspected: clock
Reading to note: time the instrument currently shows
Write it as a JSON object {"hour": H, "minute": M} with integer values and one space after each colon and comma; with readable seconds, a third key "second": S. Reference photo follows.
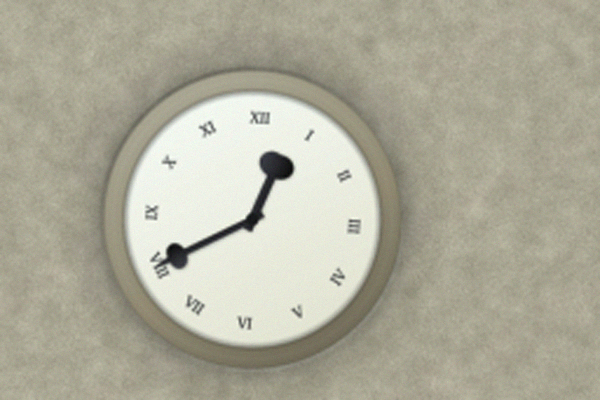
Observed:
{"hour": 12, "minute": 40}
